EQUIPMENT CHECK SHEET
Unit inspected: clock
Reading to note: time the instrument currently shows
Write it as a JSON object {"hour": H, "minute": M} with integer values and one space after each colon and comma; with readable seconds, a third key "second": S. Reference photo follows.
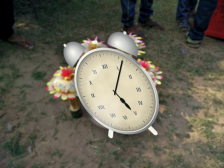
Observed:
{"hour": 5, "minute": 6}
